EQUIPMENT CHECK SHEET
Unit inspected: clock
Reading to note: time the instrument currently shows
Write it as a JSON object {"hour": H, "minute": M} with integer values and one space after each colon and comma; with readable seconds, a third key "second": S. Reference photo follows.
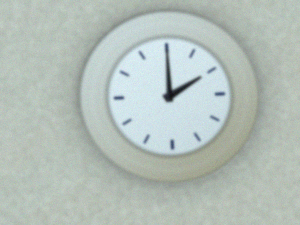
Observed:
{"hour": 2, "minute": 0}
